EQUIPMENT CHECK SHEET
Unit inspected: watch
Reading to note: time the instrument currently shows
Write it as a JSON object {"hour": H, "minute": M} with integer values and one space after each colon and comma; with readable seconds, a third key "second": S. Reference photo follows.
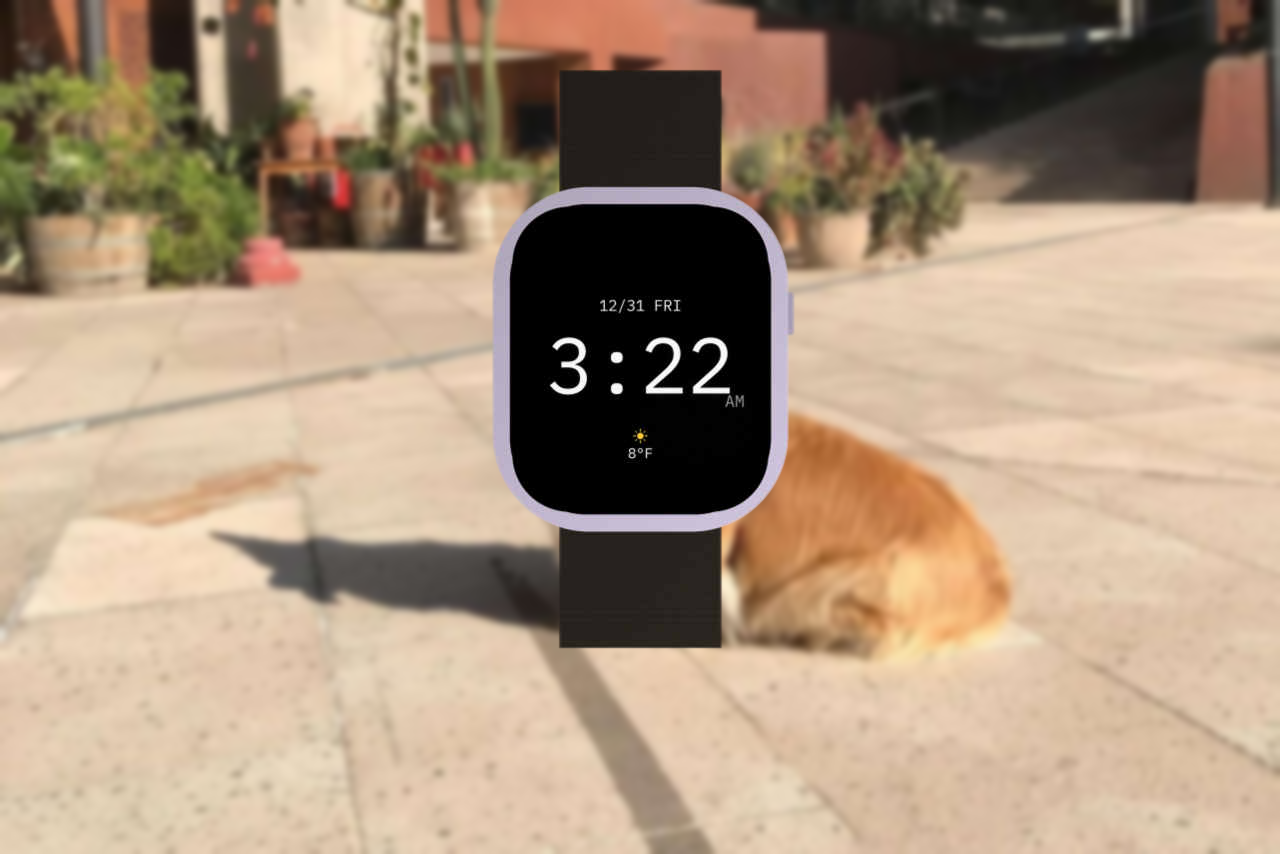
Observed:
{"hour": 3, "minute": 22}
